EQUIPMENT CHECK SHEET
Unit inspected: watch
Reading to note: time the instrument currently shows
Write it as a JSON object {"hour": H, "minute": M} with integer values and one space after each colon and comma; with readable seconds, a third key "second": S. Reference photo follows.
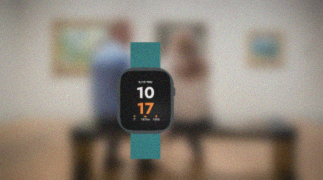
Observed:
{"hour": 10, "minute": 17}
